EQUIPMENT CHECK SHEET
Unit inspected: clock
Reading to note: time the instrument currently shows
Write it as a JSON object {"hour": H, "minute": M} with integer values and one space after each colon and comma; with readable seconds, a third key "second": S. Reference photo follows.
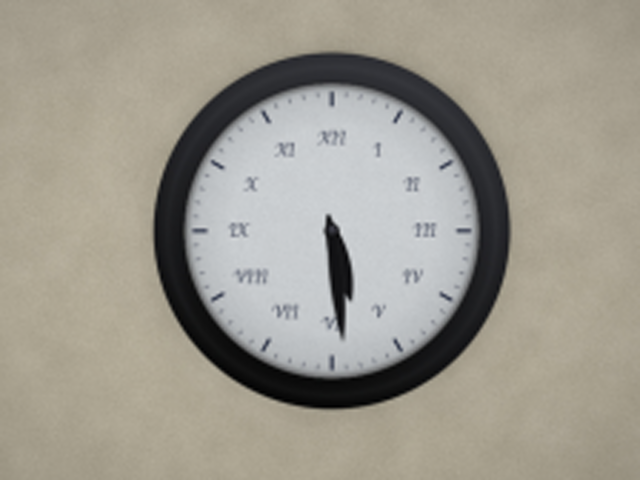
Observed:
{"hour": 5, "minute": 29}
